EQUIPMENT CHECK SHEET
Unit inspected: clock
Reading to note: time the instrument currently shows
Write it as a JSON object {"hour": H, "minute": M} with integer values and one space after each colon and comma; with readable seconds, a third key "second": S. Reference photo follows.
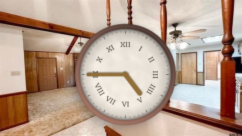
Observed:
{"hour": 4, "minute": 45}
